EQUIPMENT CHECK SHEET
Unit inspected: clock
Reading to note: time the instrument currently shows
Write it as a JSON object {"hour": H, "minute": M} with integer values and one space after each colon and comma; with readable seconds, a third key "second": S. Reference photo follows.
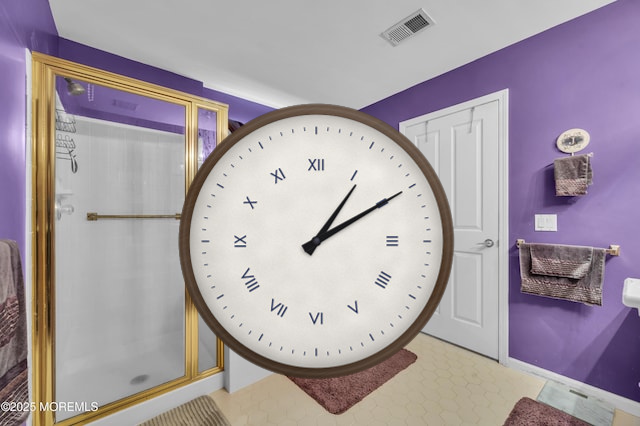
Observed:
{"hour": 1, "minute": 10}
